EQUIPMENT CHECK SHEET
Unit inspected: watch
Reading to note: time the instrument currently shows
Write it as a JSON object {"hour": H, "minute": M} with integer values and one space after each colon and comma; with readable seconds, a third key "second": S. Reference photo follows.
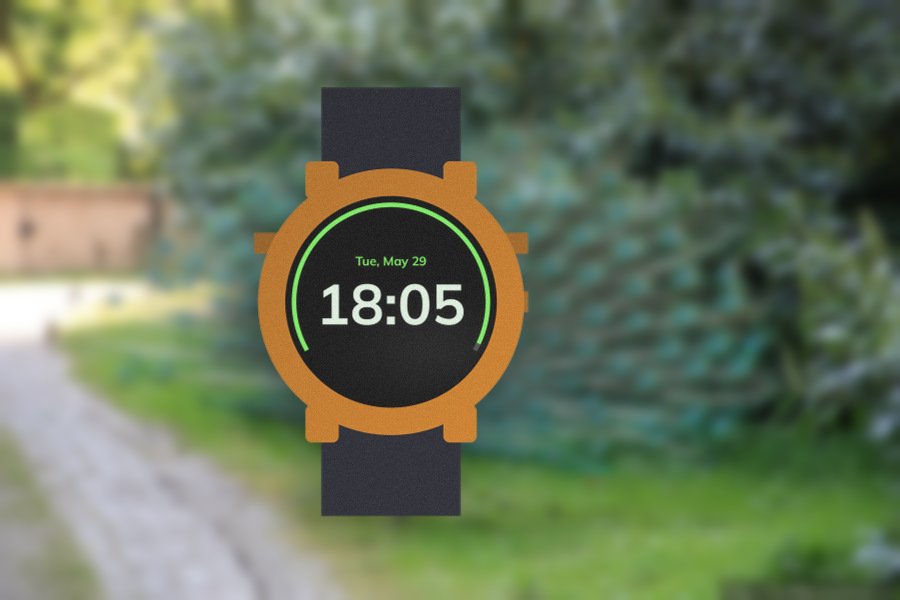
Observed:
{"hour": 18, "minute": 5}
